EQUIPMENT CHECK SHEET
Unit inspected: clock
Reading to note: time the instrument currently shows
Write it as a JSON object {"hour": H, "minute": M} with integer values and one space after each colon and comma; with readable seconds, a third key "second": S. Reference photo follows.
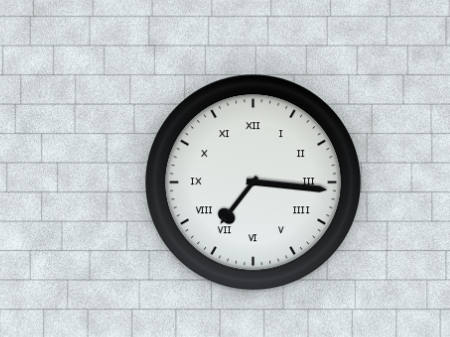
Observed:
{"hour": 7, "minute": 16}
